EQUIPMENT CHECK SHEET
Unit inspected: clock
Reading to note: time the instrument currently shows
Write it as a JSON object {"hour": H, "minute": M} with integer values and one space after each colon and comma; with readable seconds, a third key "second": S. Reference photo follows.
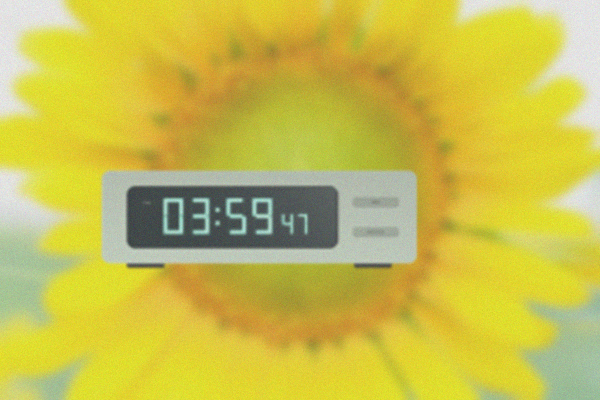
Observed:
{"hour": 3, "minute": 59, "second": 47}
